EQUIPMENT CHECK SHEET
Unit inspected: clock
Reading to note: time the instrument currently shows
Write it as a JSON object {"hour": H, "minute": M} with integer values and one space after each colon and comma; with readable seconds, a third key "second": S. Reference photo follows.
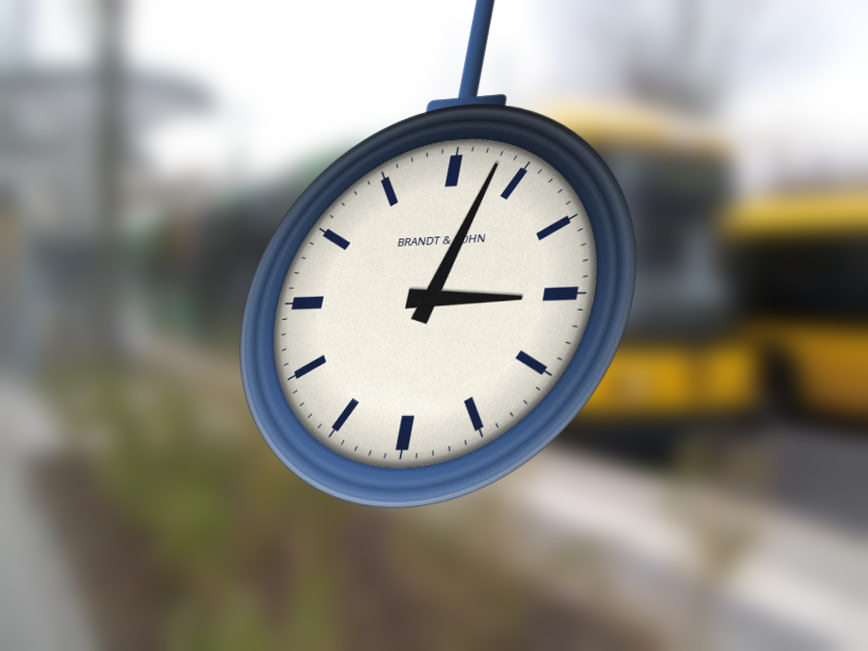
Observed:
{"hour": 3, "minute": 3}
